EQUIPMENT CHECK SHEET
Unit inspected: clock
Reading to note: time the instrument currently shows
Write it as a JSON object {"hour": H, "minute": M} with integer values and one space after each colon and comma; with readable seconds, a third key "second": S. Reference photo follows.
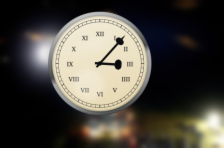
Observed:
{"hour": 3, "minute": 7}
